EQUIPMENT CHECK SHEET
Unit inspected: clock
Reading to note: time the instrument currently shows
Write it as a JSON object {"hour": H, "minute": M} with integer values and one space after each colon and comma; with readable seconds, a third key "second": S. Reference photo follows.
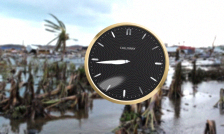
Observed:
{"hour": 8, "minute": 44}
